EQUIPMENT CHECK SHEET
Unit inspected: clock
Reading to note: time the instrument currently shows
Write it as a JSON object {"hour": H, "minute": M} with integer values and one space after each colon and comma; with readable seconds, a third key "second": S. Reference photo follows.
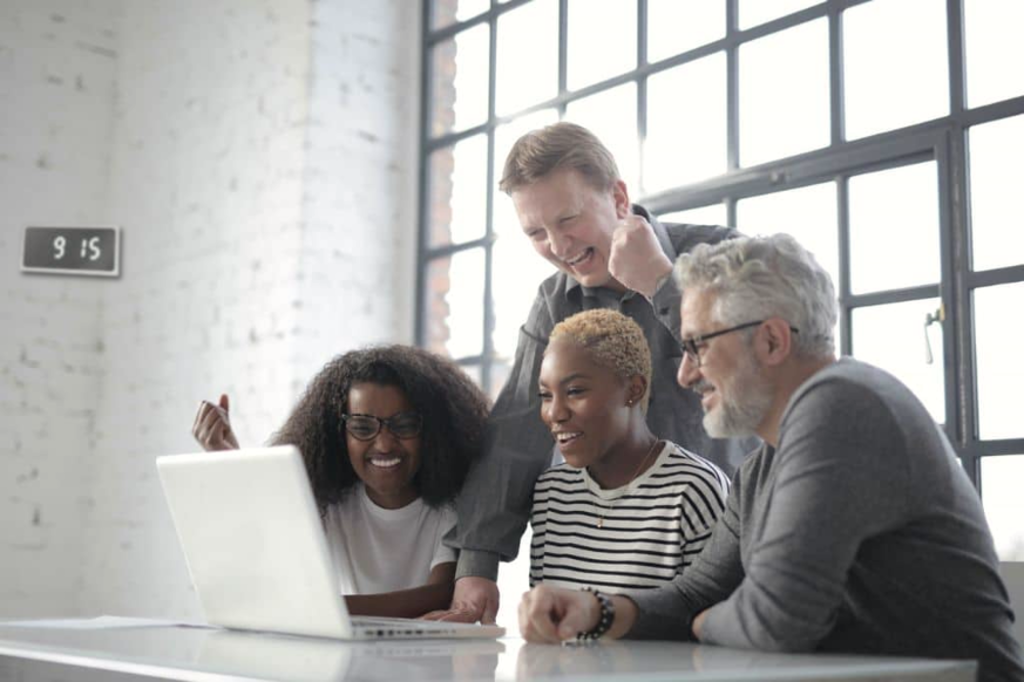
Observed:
{"hour": 9, "minute": 15}
